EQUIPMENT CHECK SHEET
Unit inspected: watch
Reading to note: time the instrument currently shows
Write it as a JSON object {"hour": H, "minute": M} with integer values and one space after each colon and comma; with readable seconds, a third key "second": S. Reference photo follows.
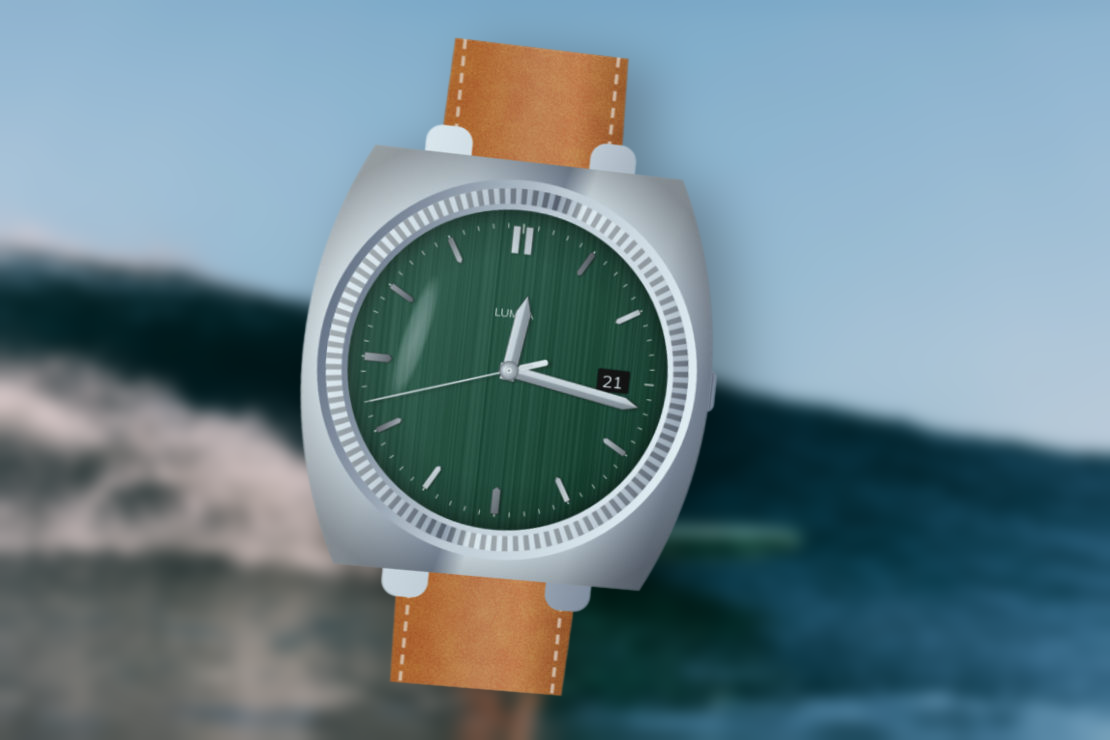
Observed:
{"hour": 12, "minute": 16, "second": 42}
